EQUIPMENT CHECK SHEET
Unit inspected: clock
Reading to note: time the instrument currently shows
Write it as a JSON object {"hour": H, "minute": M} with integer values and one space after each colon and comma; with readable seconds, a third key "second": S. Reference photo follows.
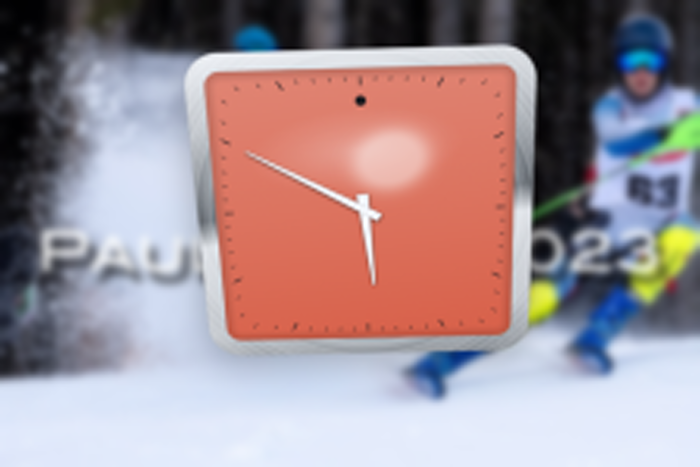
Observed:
{"hour": 5, "minute": 50}
